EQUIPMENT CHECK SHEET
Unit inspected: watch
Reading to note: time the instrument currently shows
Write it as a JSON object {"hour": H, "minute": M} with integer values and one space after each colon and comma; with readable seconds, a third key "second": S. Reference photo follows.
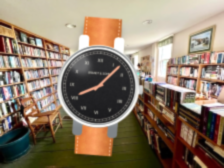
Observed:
{"hour": 8, "minute": 7}
